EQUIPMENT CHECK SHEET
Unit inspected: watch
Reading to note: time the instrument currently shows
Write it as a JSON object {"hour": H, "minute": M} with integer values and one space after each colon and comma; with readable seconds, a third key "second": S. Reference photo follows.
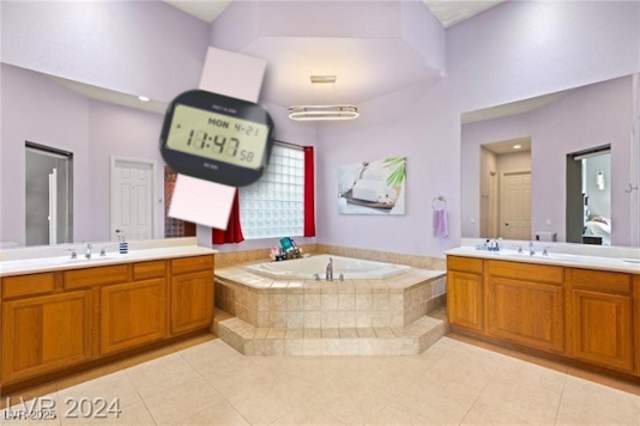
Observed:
{"hour": 11, "minute": 47}
